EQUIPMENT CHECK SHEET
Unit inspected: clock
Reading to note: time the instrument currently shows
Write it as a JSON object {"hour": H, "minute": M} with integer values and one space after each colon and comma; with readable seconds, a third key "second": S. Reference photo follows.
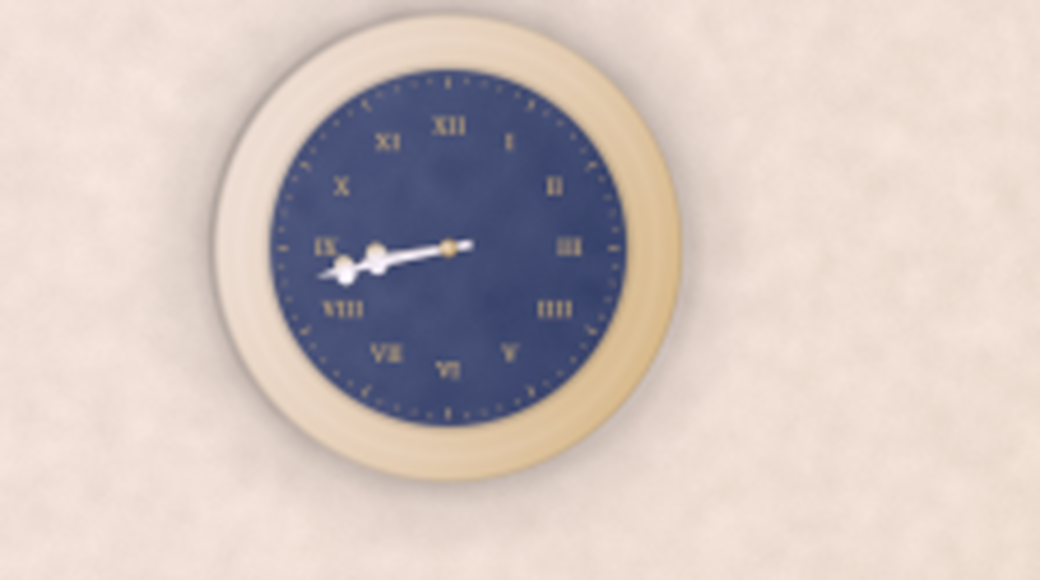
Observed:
{"hour": 8, "minute": 43}
